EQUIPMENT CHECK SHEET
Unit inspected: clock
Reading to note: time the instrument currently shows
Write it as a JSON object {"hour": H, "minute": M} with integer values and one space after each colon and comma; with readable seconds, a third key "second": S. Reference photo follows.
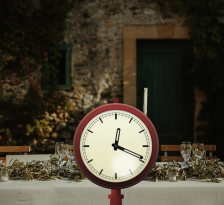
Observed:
{"hour": 12, "minute": 19}
